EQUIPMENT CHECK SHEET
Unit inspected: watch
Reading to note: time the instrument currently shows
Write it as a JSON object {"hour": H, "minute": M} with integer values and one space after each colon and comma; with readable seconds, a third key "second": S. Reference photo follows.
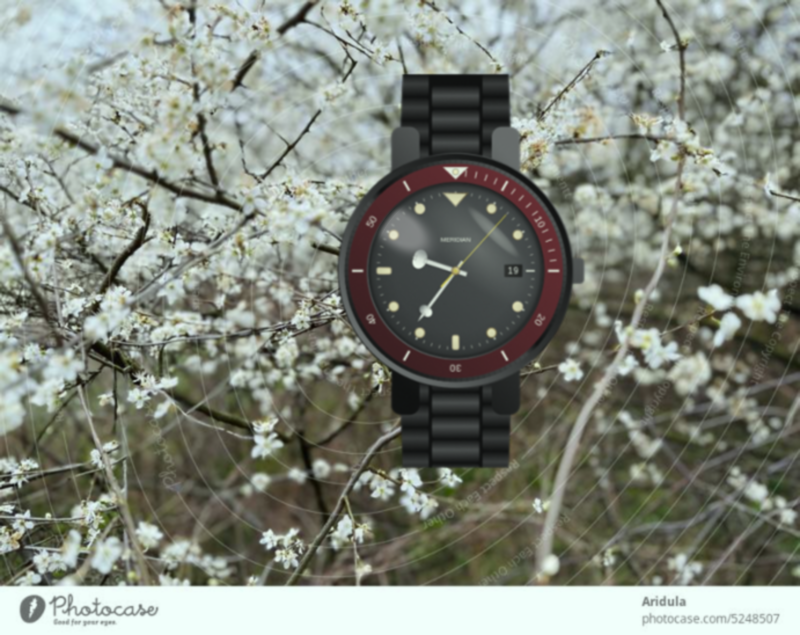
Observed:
{"hour": 9, "minute": 36, "second": 7}
